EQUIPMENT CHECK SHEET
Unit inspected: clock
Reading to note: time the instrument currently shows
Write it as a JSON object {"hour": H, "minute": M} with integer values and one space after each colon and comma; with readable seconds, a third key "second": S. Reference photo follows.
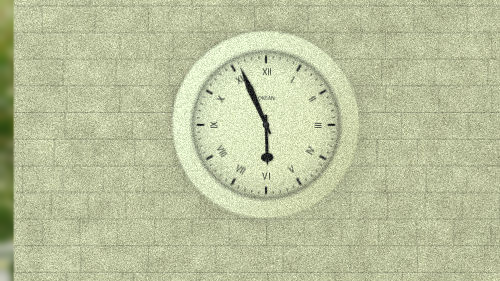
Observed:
{"hour": 5, "minute": 56}
